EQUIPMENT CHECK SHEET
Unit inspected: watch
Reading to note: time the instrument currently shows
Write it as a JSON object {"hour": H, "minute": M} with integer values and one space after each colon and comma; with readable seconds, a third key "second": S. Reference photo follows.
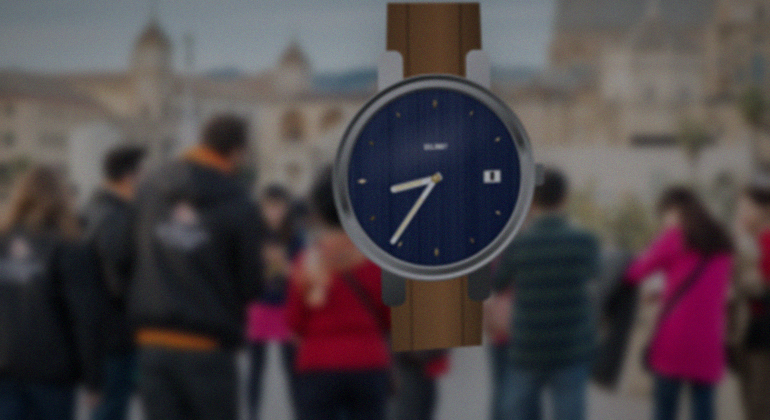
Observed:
{"hour": 8, "minute": 36}
